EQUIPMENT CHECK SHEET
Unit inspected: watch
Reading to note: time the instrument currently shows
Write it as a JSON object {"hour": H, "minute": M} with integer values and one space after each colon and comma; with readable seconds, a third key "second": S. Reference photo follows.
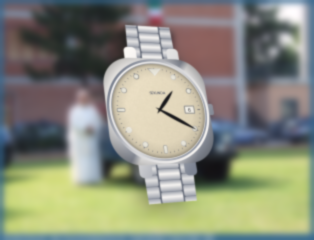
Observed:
{"hour": 1, "minute": 20}
